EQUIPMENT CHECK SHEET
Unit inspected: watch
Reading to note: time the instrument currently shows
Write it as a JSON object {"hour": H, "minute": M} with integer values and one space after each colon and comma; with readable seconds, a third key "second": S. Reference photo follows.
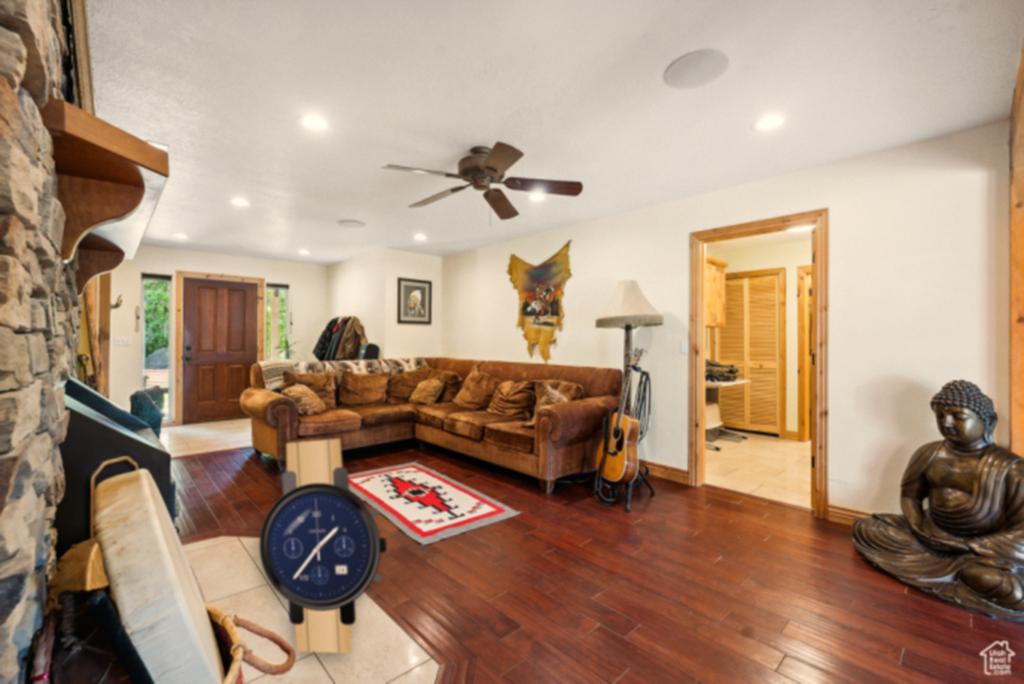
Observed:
{"hour": 1, "minute": 37}
